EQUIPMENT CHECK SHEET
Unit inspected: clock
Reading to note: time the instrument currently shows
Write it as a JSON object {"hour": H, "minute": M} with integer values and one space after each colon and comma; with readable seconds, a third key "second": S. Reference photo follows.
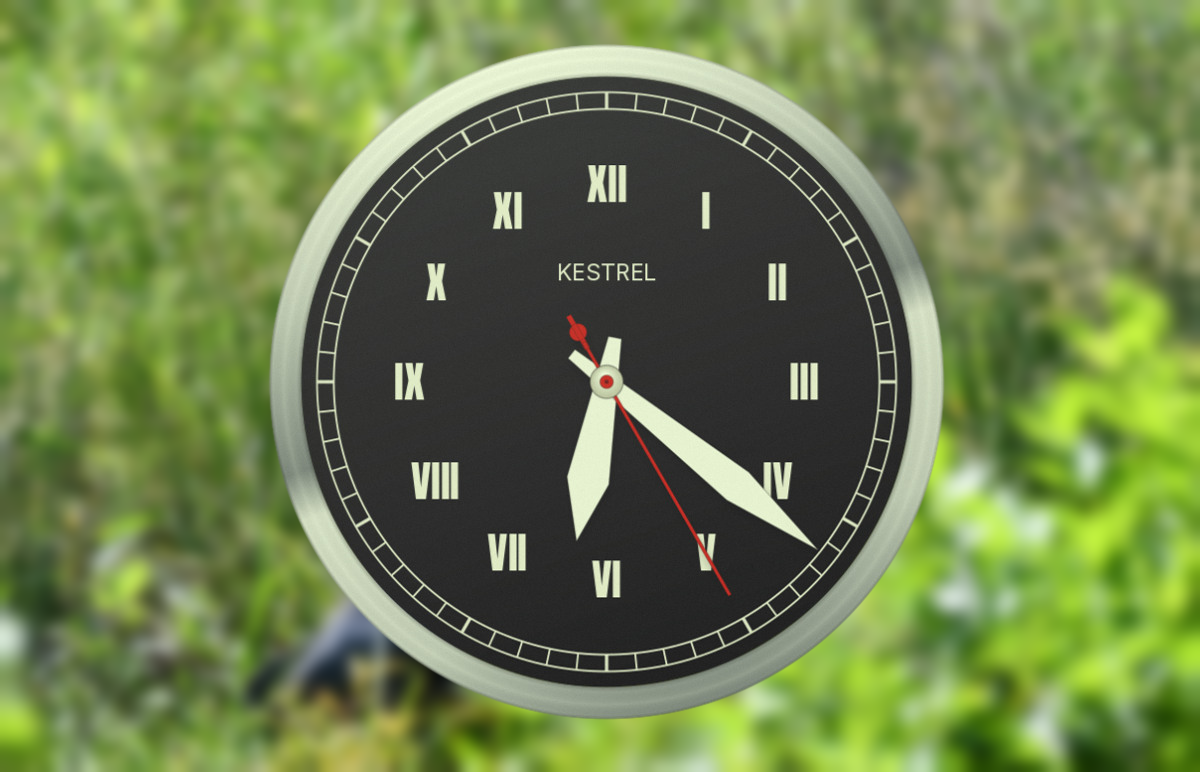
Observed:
{"hour": 6, "minute": 21, "second": 25}
